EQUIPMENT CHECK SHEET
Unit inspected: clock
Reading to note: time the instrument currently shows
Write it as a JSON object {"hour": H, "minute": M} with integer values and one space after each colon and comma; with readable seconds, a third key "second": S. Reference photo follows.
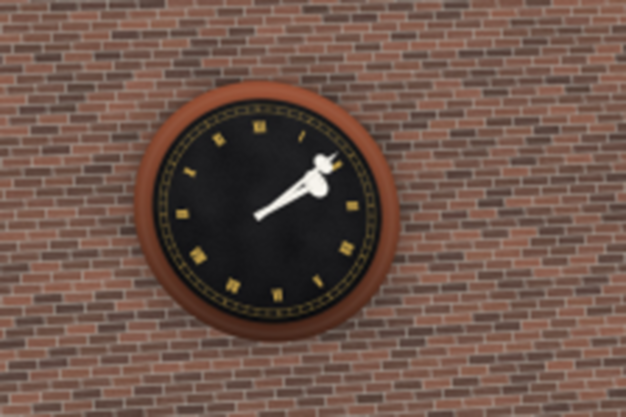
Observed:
{"hour": 2, "minute": 9}
